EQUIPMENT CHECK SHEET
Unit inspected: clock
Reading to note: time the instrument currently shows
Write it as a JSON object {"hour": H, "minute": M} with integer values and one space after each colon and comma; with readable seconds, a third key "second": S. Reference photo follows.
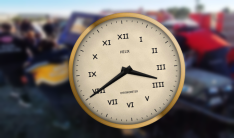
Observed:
{"hour": 3, "minute": 40}
